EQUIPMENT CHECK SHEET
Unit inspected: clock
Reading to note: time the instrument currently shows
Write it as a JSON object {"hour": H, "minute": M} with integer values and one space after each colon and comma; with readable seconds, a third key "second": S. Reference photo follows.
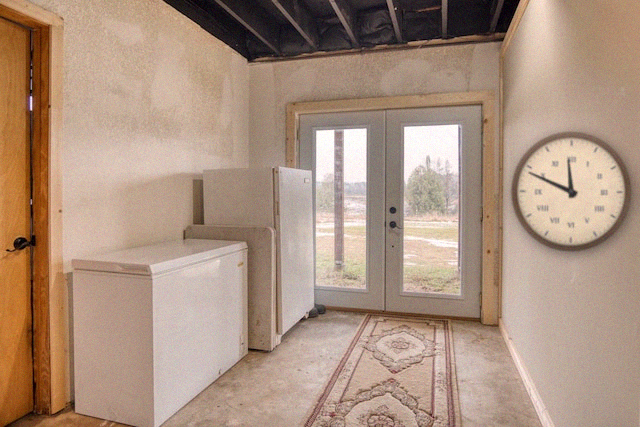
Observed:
{"hour": 11, "minute": 49}
